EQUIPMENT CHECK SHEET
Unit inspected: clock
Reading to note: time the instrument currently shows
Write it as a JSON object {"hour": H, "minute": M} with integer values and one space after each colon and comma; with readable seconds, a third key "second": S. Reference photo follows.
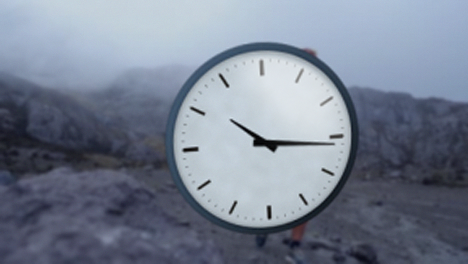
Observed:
{"hour": 10, "minute": 16}
